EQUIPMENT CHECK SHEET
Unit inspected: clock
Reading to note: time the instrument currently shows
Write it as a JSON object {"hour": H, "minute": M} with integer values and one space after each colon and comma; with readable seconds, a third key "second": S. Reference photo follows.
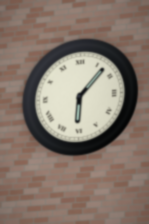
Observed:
{"hour": 6, "minute": 7}
